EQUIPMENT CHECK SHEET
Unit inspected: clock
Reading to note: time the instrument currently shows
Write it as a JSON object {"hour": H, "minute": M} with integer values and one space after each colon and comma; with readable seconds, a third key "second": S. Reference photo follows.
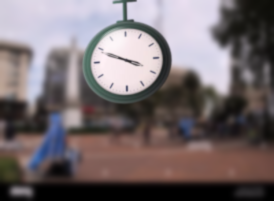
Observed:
{"hour": 3, "minute": 49}
